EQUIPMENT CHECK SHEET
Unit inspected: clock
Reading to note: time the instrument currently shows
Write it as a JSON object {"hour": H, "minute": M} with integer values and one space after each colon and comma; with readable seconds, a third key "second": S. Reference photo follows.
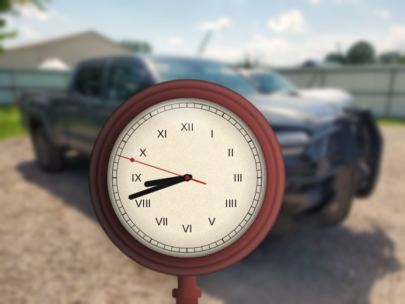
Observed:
{"hour": 8, "minute": 41, "second": 48}
